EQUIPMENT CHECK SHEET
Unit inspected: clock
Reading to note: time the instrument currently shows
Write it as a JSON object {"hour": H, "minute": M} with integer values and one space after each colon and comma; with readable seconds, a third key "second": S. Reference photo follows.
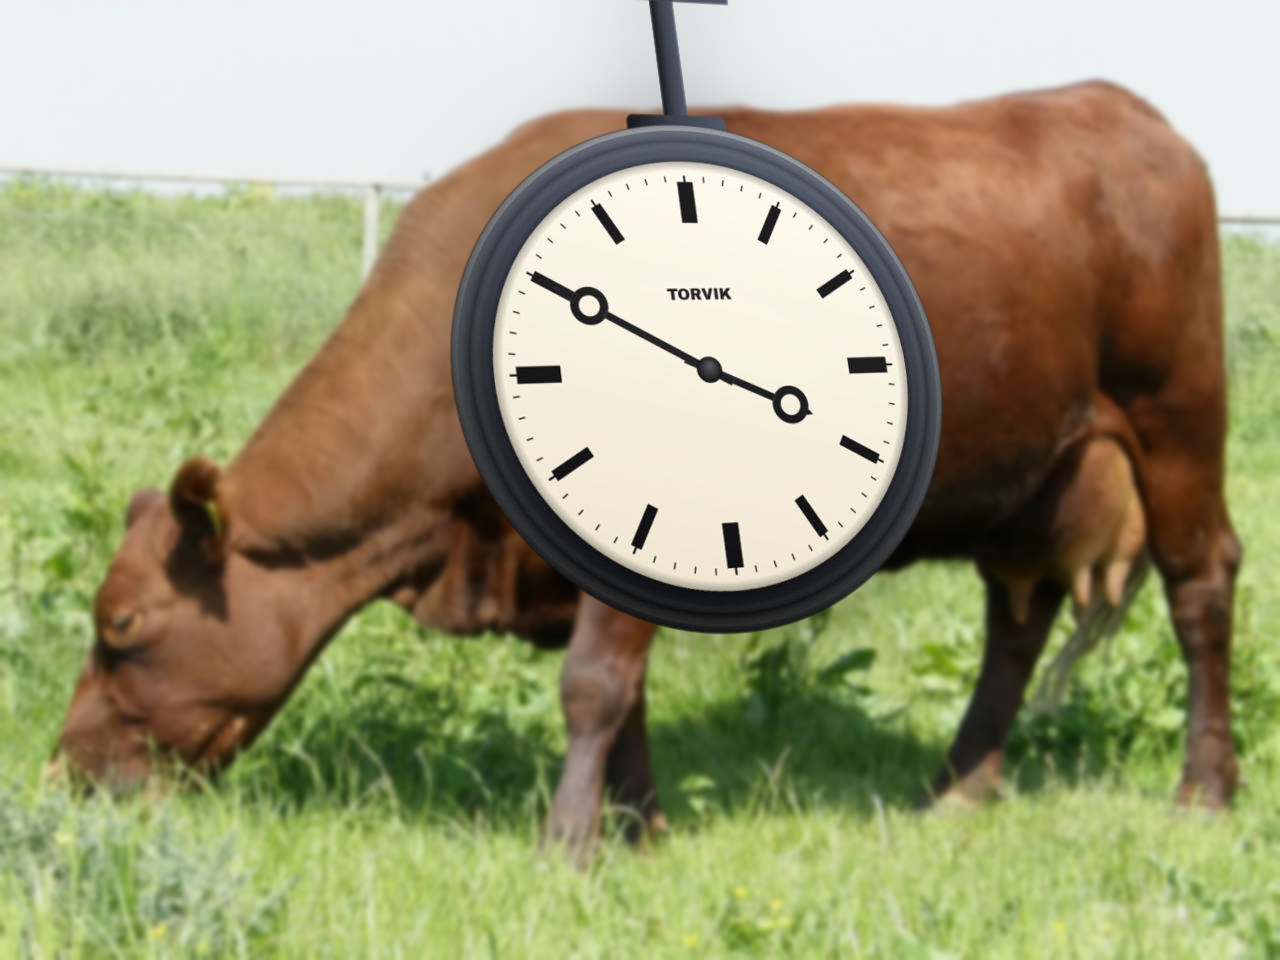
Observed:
{"hour": 3, "minute": 50}
